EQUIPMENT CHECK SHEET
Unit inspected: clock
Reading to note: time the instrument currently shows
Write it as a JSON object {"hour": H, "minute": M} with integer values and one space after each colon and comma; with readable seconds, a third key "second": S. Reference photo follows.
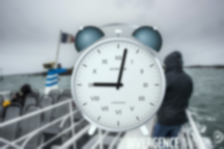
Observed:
{"hour": 9, "minute": 2}
